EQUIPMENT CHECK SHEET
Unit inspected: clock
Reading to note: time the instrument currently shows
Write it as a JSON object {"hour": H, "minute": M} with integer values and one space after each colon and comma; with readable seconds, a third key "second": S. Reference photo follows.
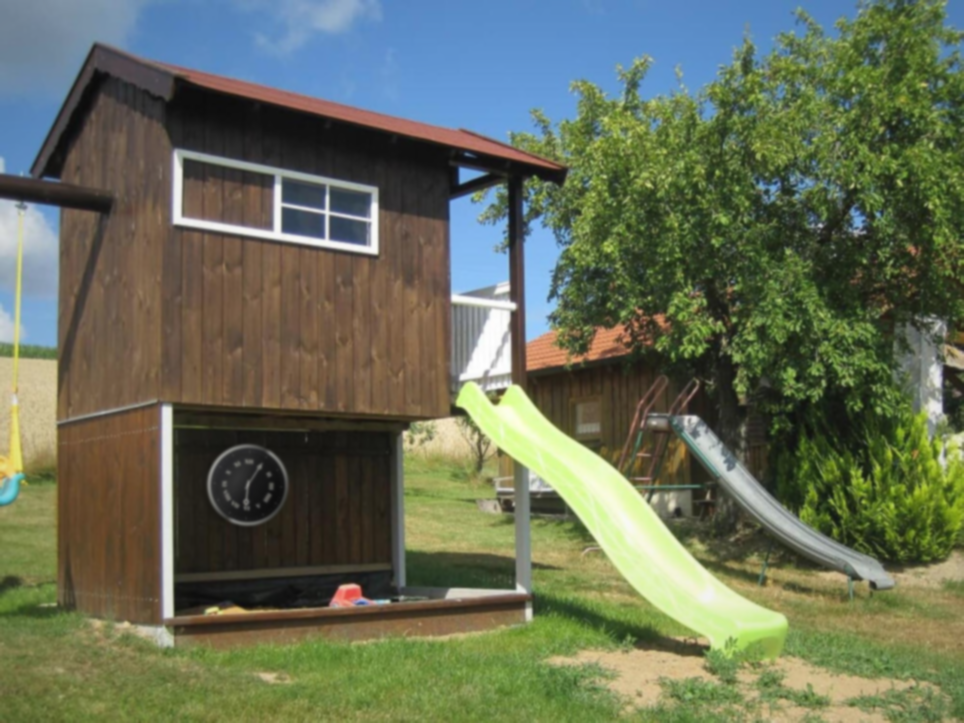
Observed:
{"hour": 6, "minute": 5}
